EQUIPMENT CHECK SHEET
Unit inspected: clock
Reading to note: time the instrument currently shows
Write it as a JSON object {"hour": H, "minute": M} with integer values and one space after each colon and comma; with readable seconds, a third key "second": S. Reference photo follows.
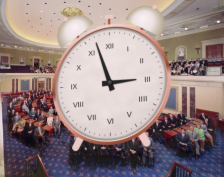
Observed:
{"hour": 2, "minute": 57}
